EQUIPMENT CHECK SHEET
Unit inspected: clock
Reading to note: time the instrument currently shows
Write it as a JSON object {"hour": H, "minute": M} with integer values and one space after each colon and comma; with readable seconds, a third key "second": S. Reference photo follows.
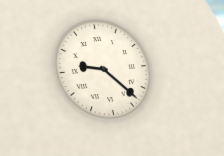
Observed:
{"hour": 9, "minute": 23}
